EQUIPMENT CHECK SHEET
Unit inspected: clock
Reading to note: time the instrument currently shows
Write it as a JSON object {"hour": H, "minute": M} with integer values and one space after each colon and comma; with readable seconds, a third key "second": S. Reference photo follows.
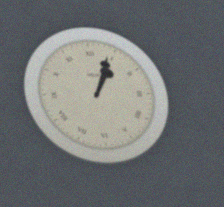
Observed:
{"hour": 1, "minute": 4}
